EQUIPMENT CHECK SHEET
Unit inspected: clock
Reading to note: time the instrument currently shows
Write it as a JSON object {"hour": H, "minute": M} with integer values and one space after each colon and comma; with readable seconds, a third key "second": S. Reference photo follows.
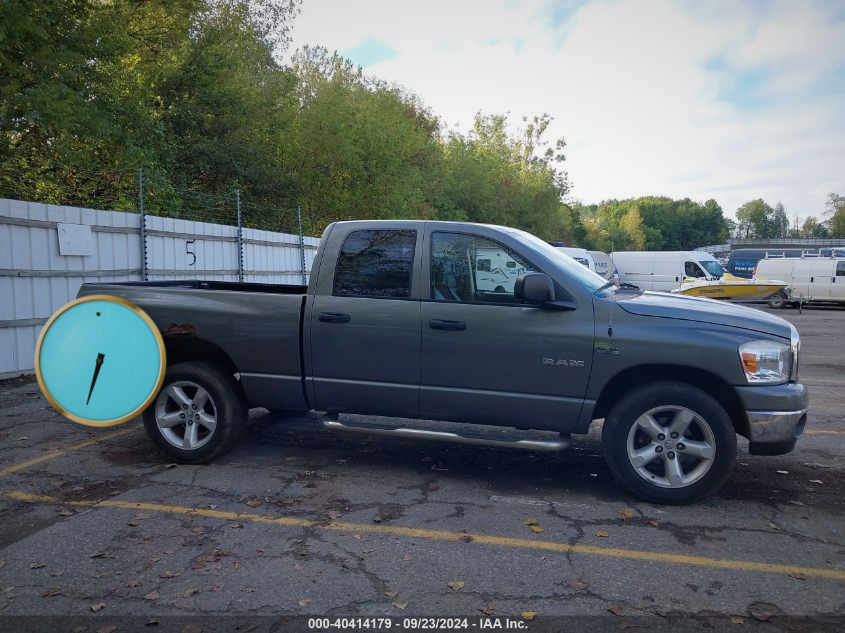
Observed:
{"hour": 6, "minute": 33}
